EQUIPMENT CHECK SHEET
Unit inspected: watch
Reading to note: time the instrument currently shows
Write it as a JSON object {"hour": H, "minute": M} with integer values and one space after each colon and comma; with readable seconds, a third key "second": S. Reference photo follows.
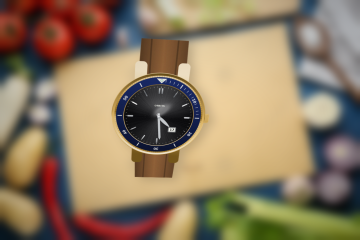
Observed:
{"hour": 4, "minute": 29}
